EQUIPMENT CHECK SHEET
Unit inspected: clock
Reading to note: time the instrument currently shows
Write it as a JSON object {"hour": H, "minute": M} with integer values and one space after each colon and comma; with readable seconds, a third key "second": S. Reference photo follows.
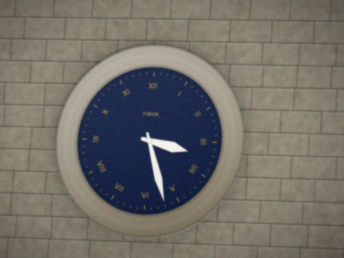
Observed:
{"hour": 3, "minute": 27}
